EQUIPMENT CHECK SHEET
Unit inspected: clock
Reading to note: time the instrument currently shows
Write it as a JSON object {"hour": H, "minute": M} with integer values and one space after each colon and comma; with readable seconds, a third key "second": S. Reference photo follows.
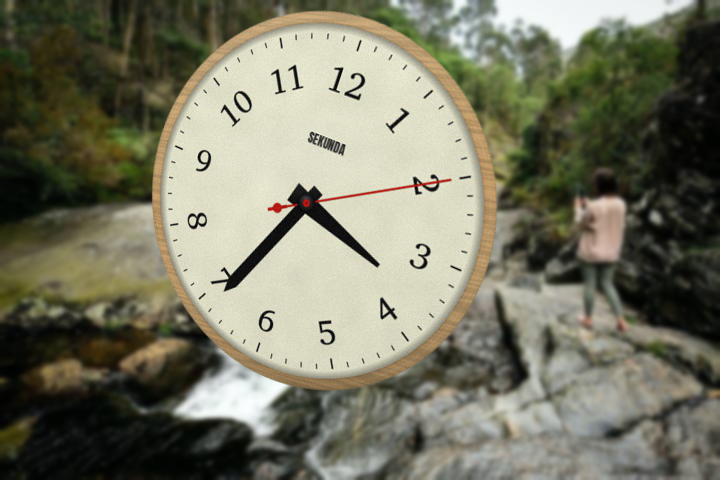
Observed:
{"hour": 3, "minute": 34, "second": 10}
